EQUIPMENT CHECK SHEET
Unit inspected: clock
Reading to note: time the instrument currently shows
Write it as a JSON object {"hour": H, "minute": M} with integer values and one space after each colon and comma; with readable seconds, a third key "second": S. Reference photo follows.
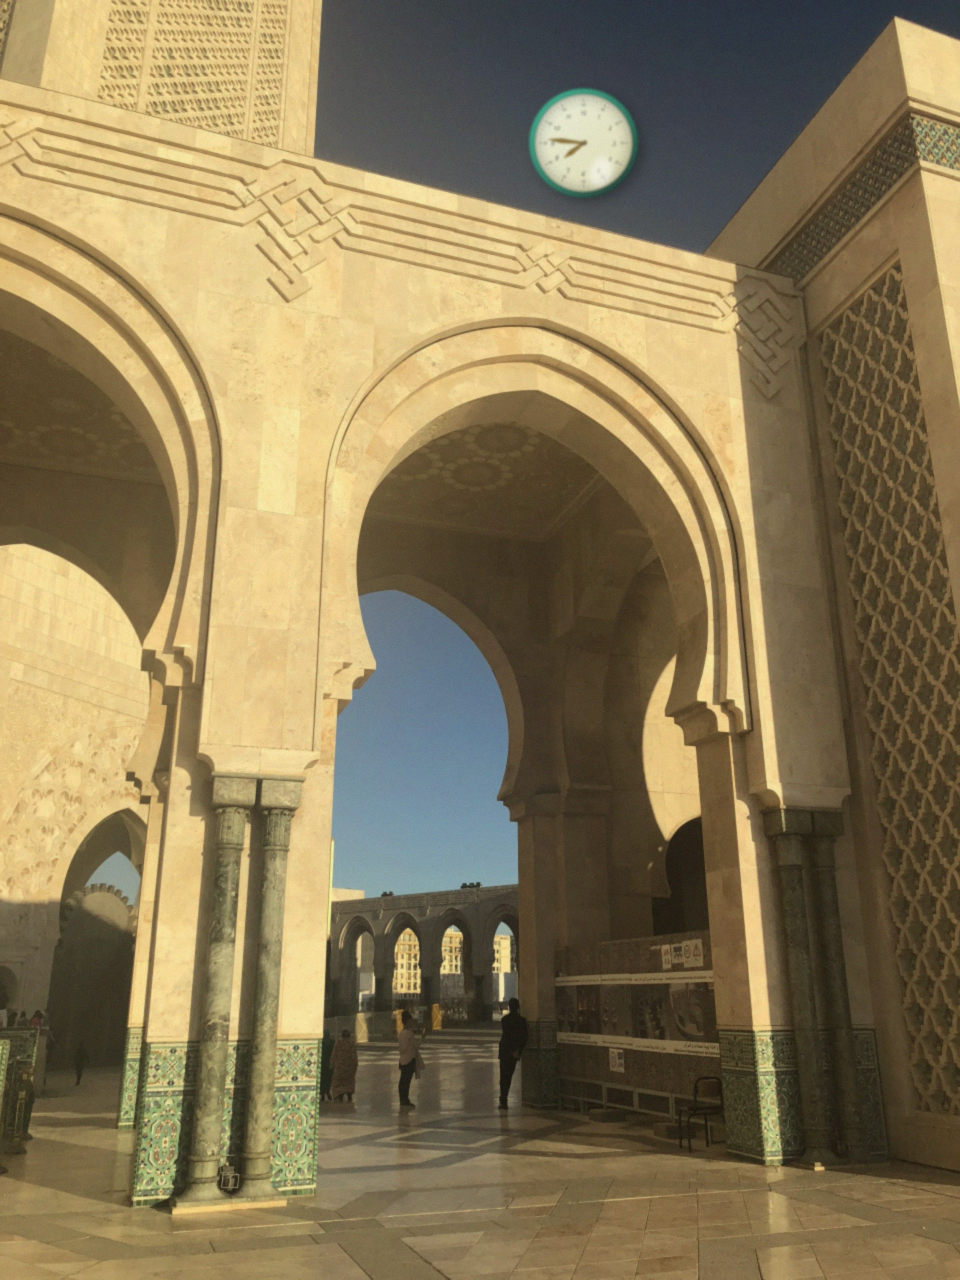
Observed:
{"hour": 7, "minute": 46}
